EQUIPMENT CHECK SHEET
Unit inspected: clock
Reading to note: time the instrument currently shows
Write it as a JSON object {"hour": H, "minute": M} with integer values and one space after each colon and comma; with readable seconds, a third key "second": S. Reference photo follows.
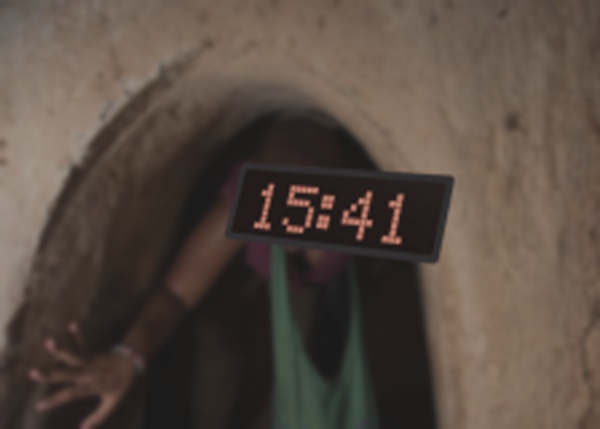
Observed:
{"hour": 15, "minute": 41}
